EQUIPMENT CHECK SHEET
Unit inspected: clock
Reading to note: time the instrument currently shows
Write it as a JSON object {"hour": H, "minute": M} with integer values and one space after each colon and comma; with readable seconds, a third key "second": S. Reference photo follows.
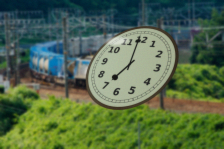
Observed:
{"hour": 6, "minute": 59}
